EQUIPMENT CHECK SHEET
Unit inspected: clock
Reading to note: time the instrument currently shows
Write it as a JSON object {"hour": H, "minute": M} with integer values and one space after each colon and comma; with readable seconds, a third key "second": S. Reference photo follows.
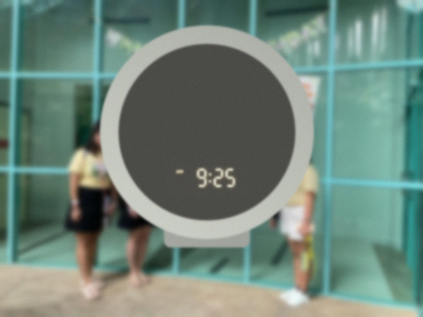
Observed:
{"hour": 9, "minute": 25}
